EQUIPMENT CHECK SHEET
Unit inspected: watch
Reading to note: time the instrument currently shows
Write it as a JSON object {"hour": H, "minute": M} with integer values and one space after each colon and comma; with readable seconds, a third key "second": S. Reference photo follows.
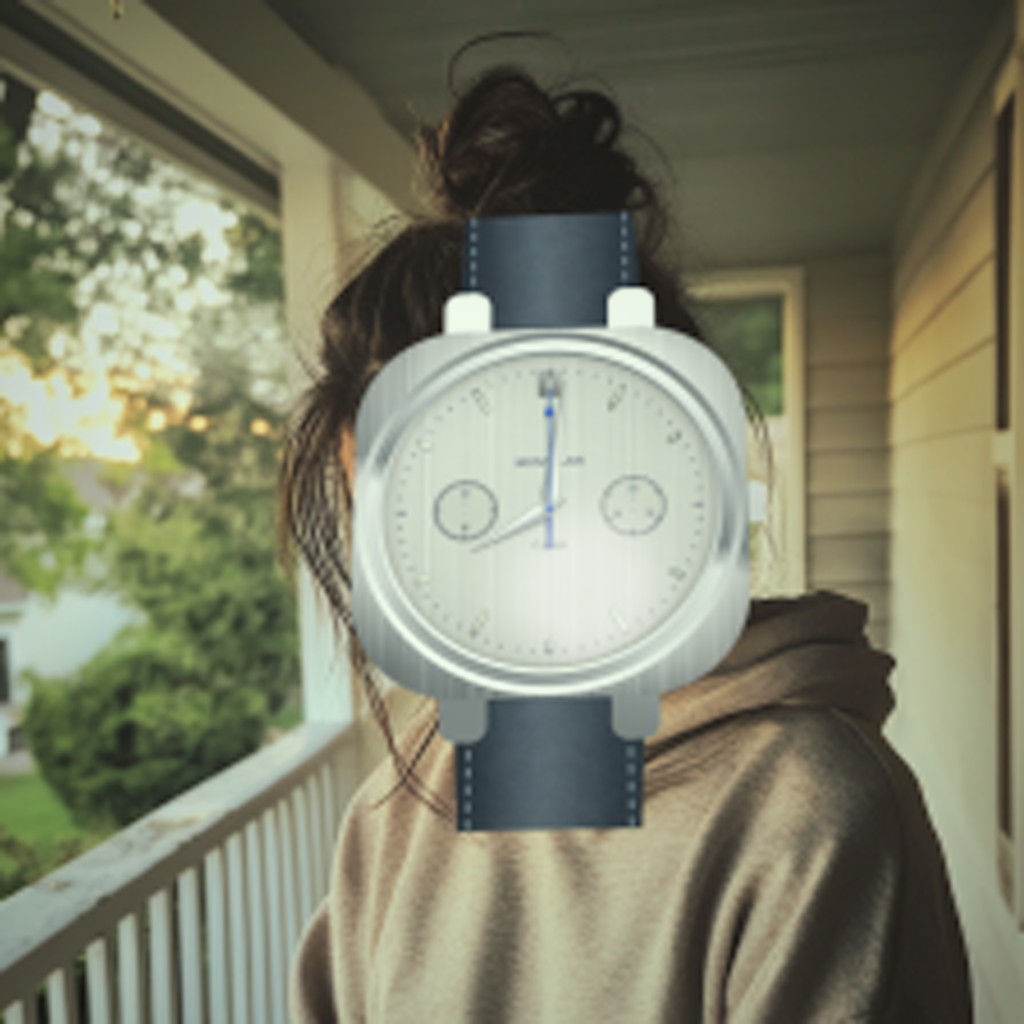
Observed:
{"hour": 8, "minute": 1}
